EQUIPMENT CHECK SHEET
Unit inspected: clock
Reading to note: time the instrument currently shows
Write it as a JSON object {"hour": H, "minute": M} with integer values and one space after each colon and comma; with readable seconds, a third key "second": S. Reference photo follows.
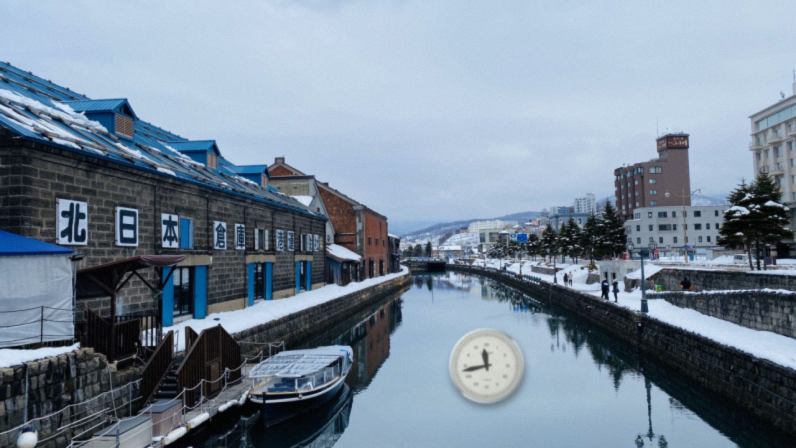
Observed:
{"hour": 11, "minute": 43}
